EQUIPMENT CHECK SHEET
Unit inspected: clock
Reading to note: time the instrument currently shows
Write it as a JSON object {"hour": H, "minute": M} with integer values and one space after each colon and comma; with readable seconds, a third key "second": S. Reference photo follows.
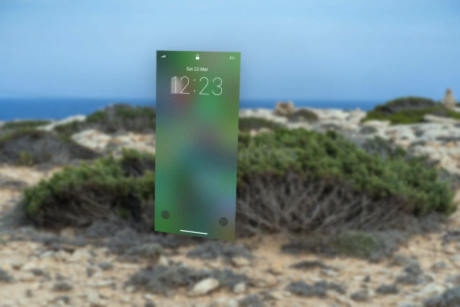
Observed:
{"hour": 12, "minute": 23}
